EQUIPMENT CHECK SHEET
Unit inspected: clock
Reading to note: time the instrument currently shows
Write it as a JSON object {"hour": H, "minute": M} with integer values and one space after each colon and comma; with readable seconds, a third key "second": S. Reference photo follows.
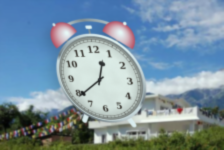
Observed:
{"hour": 12, "minute": 39}
